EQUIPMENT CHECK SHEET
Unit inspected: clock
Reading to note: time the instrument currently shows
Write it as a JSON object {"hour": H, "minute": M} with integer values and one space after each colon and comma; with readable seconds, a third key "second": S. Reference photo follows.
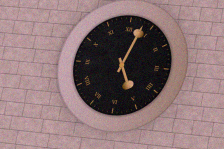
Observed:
{"hour": 5, "minute": 3}
